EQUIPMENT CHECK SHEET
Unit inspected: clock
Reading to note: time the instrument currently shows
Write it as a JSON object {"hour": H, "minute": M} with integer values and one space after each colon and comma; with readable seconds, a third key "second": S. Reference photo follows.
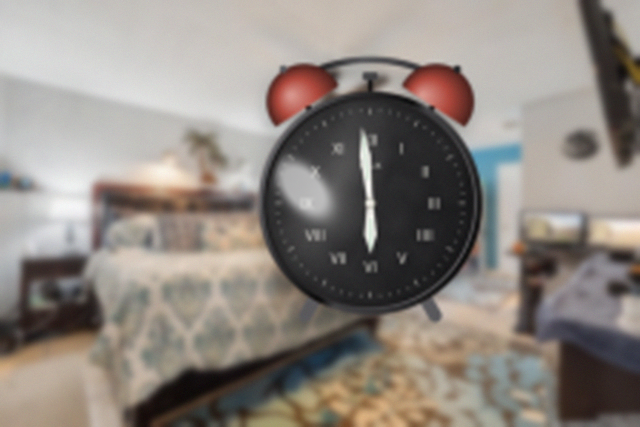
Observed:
{"hour": 5, "minute": 59}
